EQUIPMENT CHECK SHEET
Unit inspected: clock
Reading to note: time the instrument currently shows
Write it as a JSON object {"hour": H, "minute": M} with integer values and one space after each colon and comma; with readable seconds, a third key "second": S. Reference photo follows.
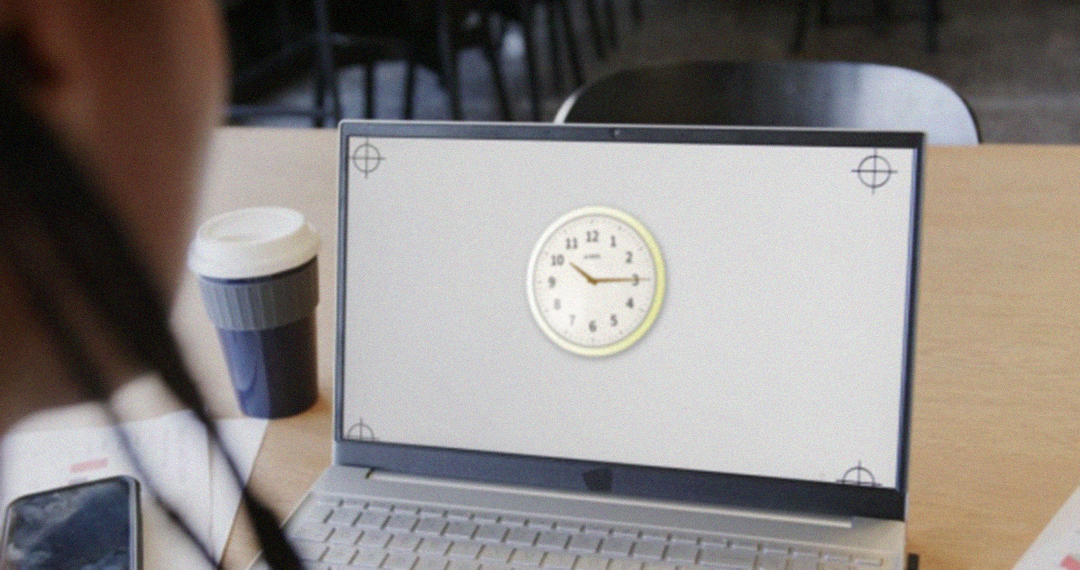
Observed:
{"hour": 10, "minute": 15}
